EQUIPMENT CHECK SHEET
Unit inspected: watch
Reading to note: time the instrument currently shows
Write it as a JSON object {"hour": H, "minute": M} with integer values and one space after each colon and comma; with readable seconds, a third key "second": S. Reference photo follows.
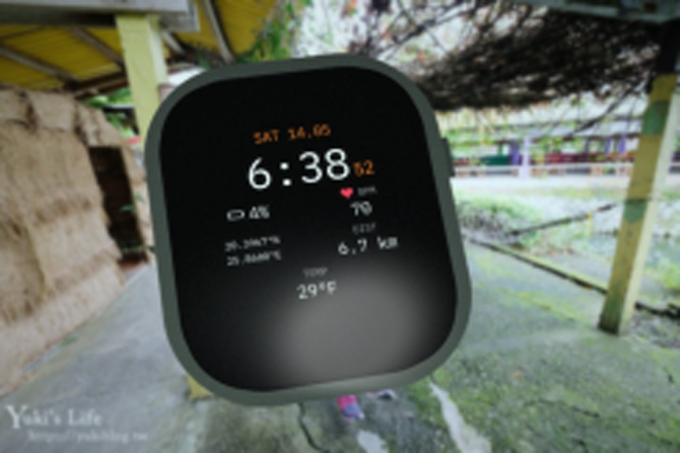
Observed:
{"hour": 6, "minute": 38}
